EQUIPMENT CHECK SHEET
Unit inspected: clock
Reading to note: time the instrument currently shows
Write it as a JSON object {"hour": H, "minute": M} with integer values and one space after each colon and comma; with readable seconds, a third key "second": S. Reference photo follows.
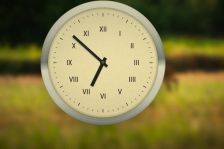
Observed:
{"hour": 6, "minute": 52}
